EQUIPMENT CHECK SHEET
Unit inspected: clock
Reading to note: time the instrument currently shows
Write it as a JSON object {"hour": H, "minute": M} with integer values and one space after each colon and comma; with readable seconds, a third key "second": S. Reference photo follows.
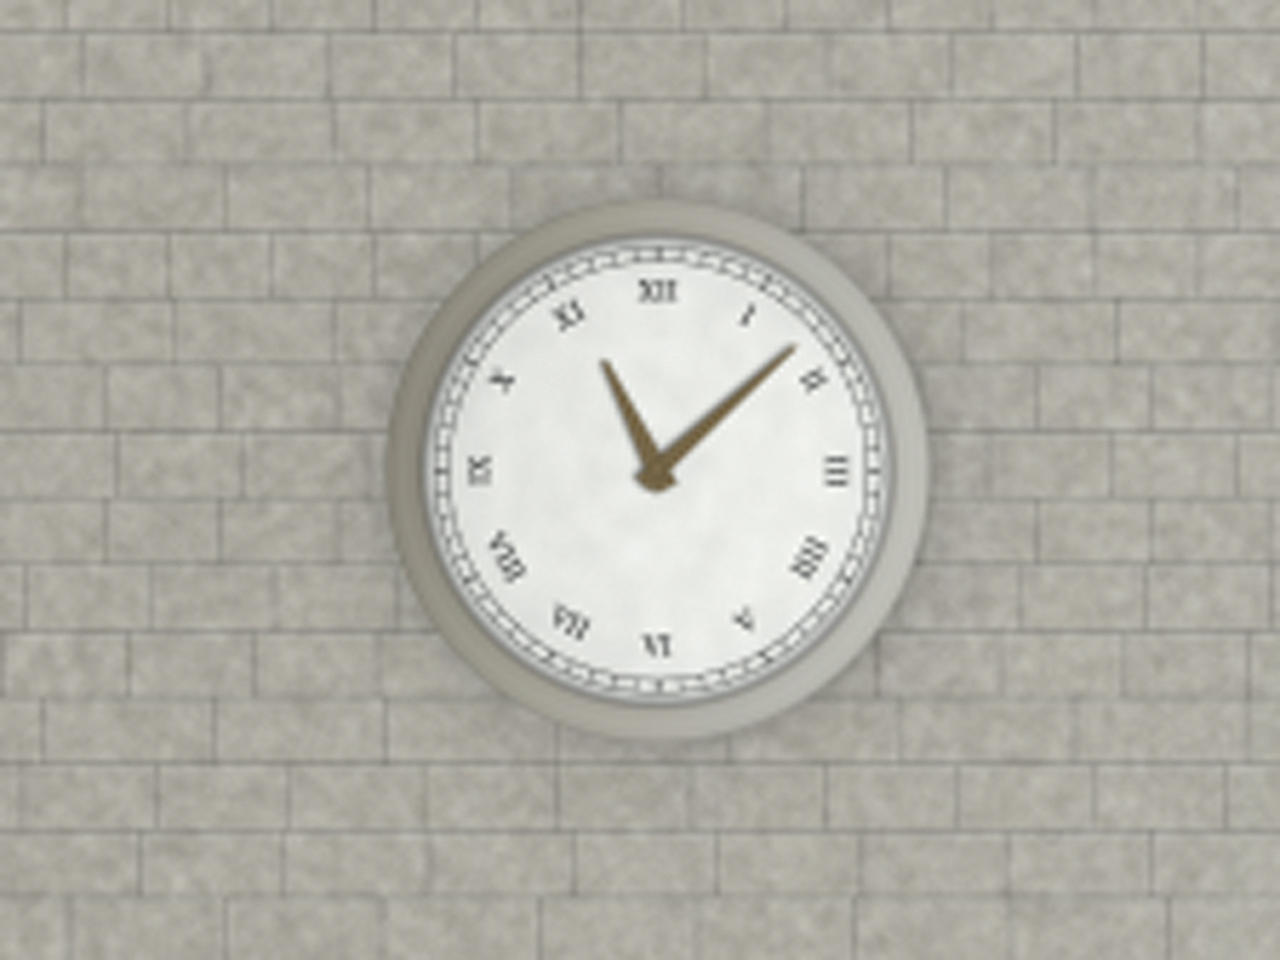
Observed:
{"hour": 11, "minute": 8}
